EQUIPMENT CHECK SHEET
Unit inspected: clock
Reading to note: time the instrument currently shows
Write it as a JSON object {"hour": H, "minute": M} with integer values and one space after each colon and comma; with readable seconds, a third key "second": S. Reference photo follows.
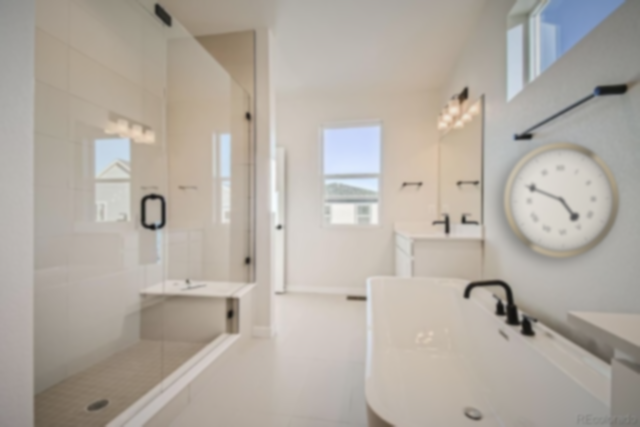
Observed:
{"hour": 4, "minute": 49}
